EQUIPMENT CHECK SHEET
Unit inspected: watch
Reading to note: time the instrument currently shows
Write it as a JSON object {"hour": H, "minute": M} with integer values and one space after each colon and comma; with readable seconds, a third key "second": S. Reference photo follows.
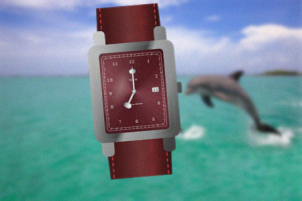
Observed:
{"hour": 7, "minute": 0}
